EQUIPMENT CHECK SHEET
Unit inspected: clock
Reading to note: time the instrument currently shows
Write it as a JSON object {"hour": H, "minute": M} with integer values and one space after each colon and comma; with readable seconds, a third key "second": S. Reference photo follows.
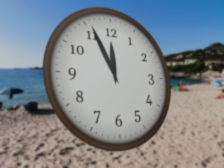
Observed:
{"hour": 11, "minute": 56}
